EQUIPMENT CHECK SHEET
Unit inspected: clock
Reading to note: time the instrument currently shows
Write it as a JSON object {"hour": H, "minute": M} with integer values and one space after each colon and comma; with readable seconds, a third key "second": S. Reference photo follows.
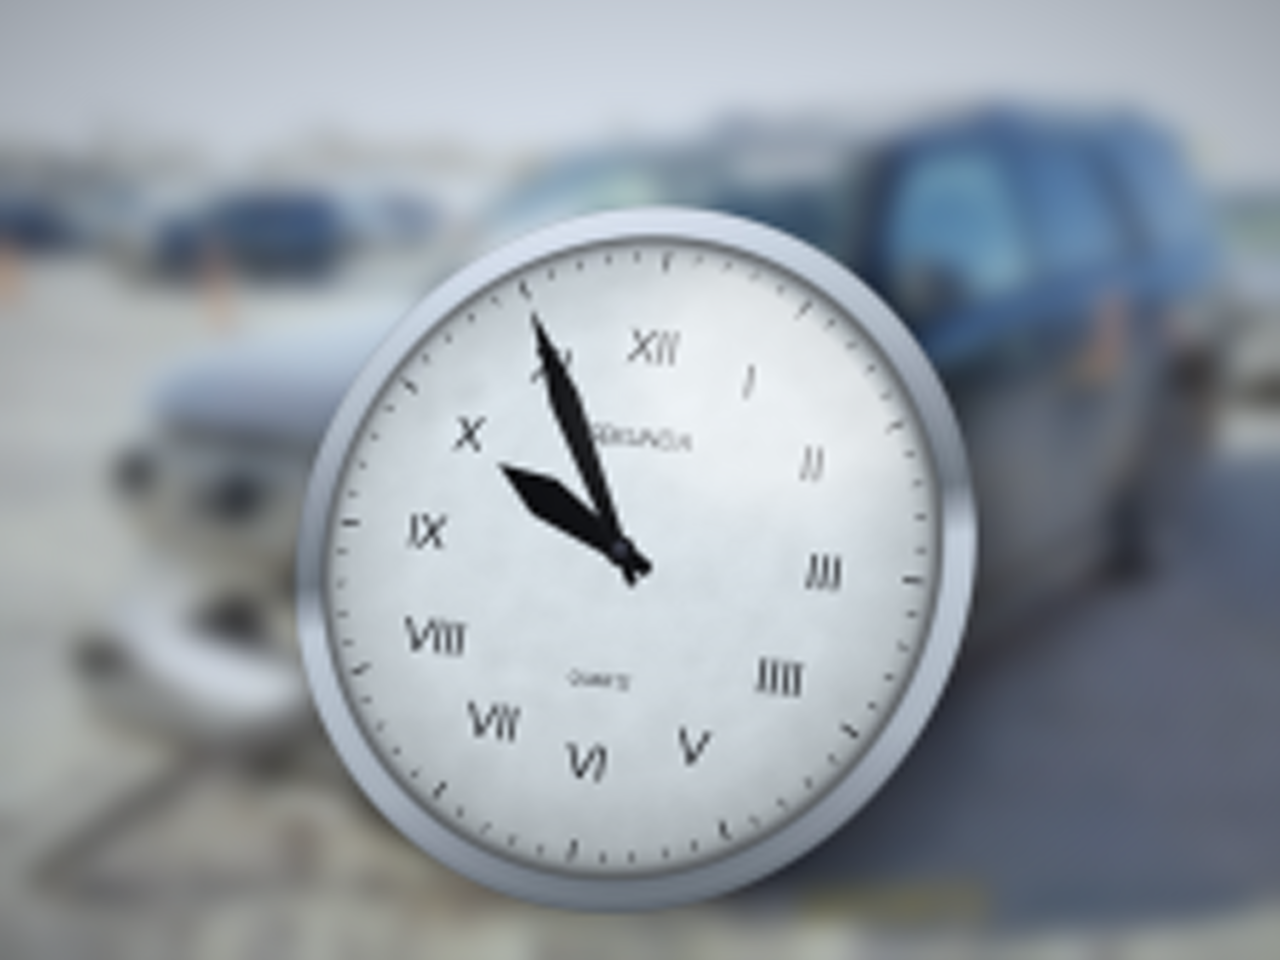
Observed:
{"hour": 9, "minute": 55}
